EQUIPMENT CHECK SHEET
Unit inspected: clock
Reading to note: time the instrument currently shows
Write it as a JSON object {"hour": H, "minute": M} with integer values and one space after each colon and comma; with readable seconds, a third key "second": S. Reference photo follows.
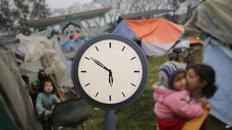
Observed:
{"hour": 5, "minute": 51}
